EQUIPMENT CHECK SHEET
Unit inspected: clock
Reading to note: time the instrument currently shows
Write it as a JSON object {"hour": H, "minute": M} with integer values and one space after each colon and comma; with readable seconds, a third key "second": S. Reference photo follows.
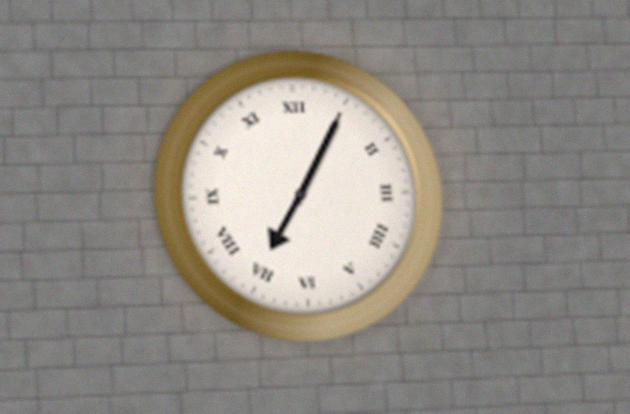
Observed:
{"hour": 7, "minute": 5}
